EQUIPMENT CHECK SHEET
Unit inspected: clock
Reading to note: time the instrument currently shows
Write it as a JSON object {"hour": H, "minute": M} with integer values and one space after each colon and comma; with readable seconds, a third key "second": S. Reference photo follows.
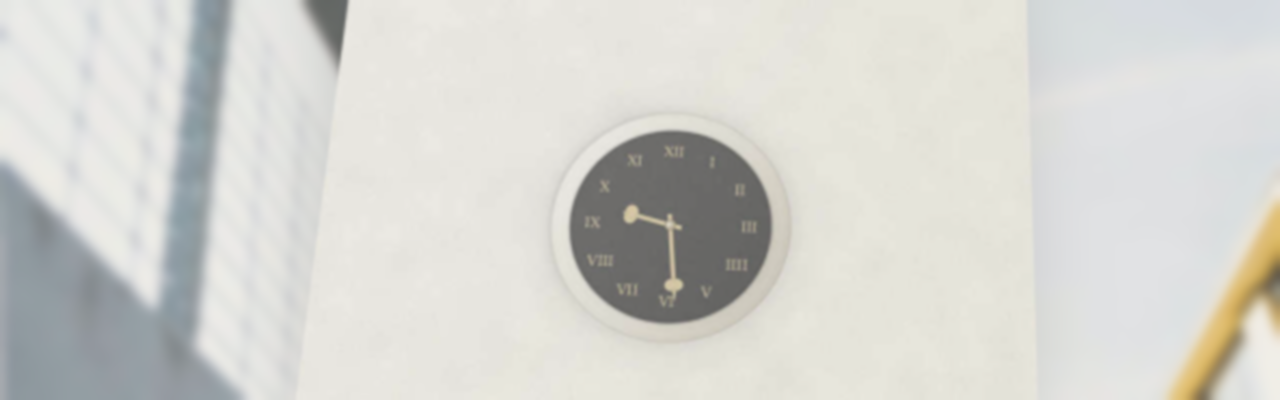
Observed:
{"hour": 9, "minute": 29}
